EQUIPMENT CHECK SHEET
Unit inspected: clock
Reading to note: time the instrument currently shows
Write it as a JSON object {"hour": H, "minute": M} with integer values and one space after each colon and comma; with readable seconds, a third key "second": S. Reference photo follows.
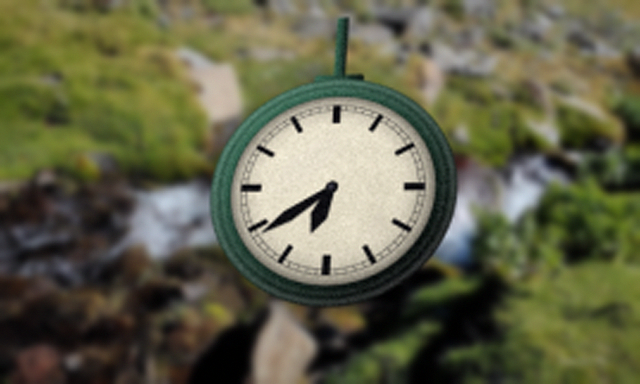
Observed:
{"hour": 6, "minute": 39}
